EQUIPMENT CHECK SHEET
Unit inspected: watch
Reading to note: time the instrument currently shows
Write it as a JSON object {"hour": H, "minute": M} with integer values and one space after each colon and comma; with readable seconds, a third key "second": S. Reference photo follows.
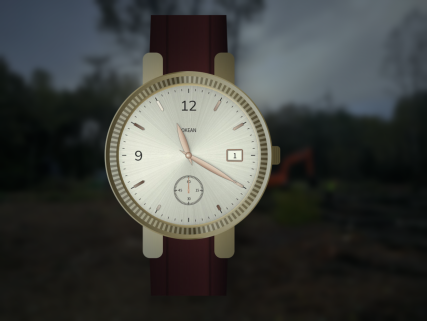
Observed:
{"hour": 11, "minute": 20}
